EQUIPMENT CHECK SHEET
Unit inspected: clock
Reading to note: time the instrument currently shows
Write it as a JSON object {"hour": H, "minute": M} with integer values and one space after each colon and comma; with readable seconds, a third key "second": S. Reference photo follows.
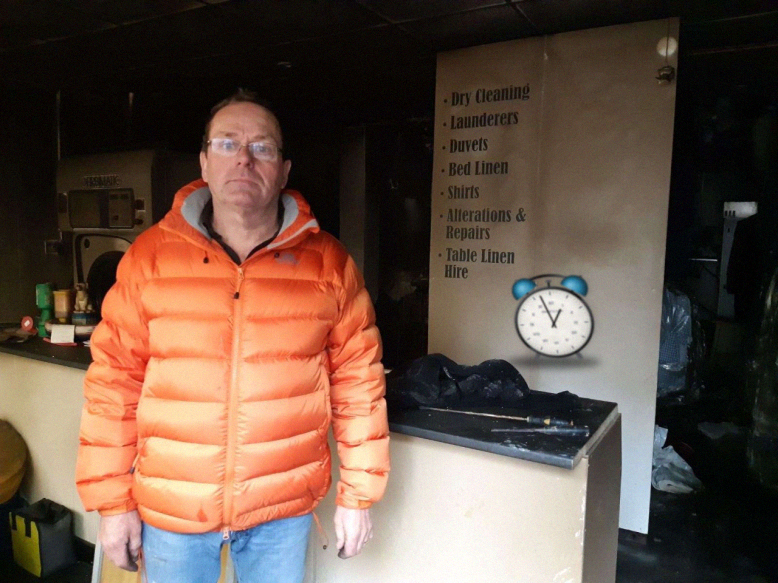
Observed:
{"hour": 12, "minute": 57}
